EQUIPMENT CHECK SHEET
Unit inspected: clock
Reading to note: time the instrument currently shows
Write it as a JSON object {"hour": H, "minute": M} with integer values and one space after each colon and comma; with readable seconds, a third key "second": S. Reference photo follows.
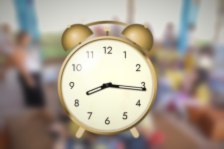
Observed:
{"hour": 8, "minute": 16}
